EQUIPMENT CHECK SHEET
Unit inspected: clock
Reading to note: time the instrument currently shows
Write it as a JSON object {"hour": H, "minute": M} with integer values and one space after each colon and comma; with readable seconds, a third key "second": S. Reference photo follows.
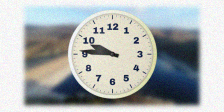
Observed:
{"hour": 9, "minute": 46}
